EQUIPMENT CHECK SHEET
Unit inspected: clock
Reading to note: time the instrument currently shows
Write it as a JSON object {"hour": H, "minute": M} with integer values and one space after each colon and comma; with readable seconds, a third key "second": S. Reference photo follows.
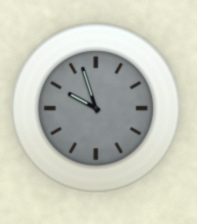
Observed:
{"hour": 9, "minute": 57}
